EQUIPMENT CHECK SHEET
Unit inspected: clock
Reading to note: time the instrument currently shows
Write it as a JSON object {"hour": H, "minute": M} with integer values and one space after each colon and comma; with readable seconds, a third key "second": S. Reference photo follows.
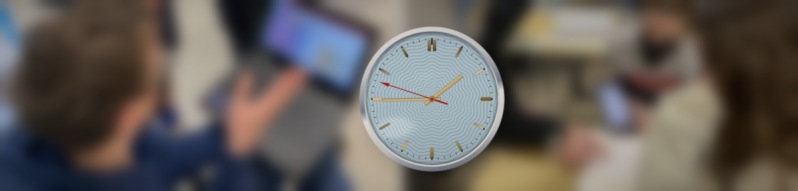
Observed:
{"hour": 1, "minute": 44, "second": 48}
